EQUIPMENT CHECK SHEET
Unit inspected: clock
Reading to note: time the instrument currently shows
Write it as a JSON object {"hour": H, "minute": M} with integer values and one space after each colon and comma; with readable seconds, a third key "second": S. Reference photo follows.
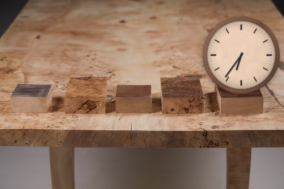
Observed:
{"hour": 6, "minute": 36}
